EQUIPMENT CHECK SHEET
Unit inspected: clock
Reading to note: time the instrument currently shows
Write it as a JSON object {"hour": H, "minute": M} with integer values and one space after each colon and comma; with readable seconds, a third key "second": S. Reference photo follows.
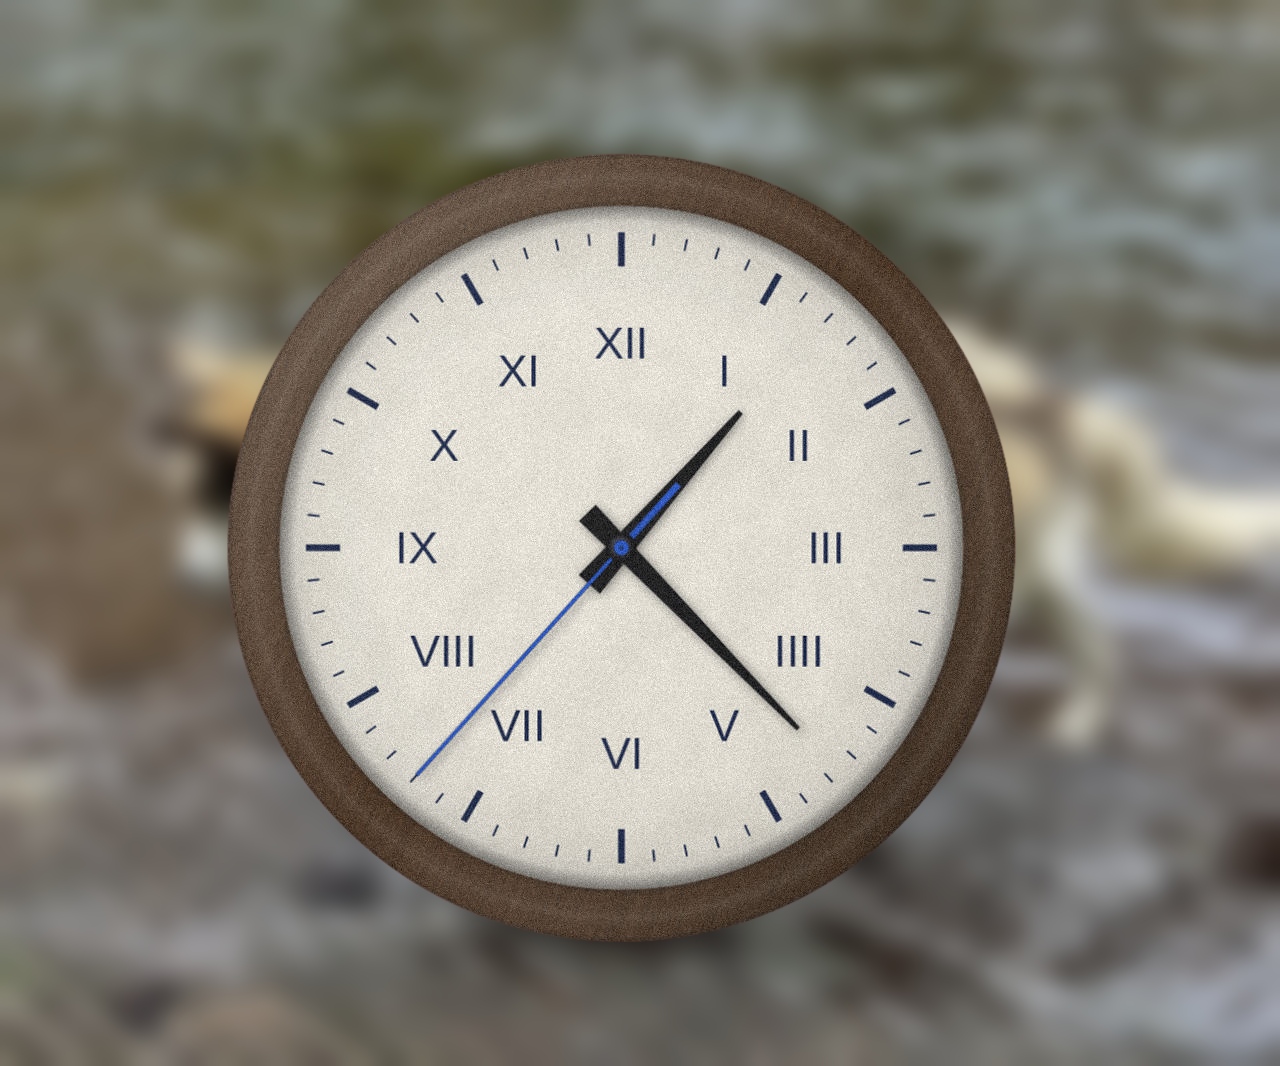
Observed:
{"hour": 1, "minute": 22, "second": 37}
